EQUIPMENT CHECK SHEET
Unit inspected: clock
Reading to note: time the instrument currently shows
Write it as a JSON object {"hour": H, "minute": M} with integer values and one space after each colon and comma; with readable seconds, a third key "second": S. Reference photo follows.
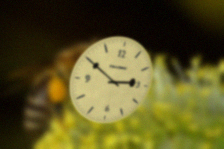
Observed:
{"hour": 2, "minute": 50}
